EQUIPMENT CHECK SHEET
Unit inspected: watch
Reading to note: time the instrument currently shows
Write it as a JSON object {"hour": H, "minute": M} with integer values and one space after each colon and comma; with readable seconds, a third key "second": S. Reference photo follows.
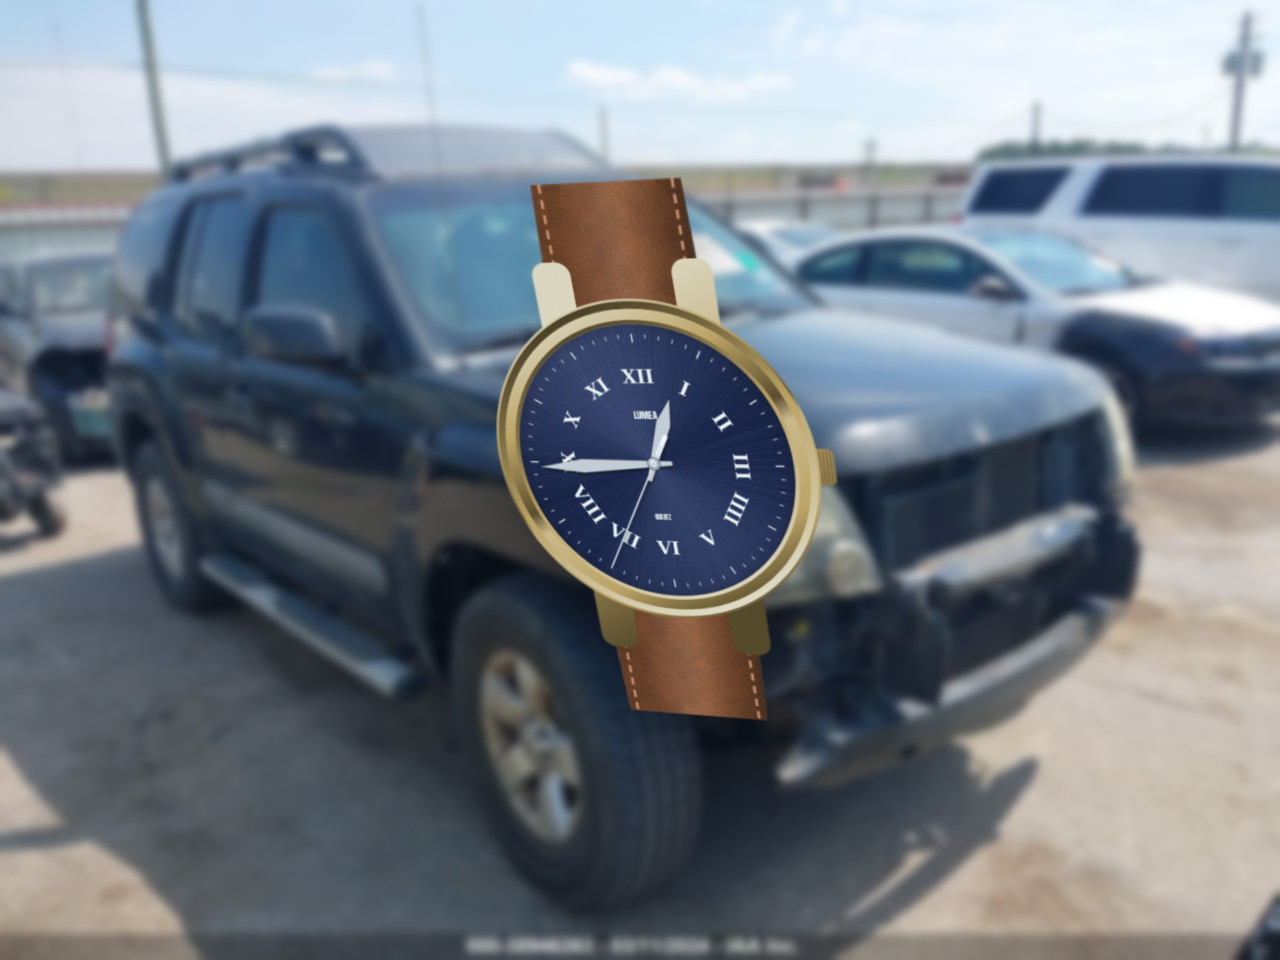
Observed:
{"hour": 12, "minute": 44, "second": 35}
